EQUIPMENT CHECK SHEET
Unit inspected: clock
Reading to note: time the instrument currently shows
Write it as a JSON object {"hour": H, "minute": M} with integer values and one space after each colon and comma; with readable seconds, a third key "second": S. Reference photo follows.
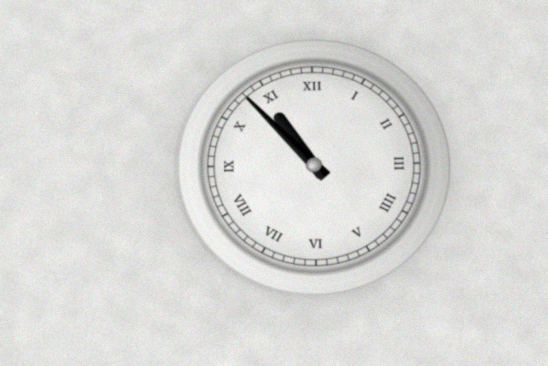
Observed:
{"hour": 10, "minute": 53}
